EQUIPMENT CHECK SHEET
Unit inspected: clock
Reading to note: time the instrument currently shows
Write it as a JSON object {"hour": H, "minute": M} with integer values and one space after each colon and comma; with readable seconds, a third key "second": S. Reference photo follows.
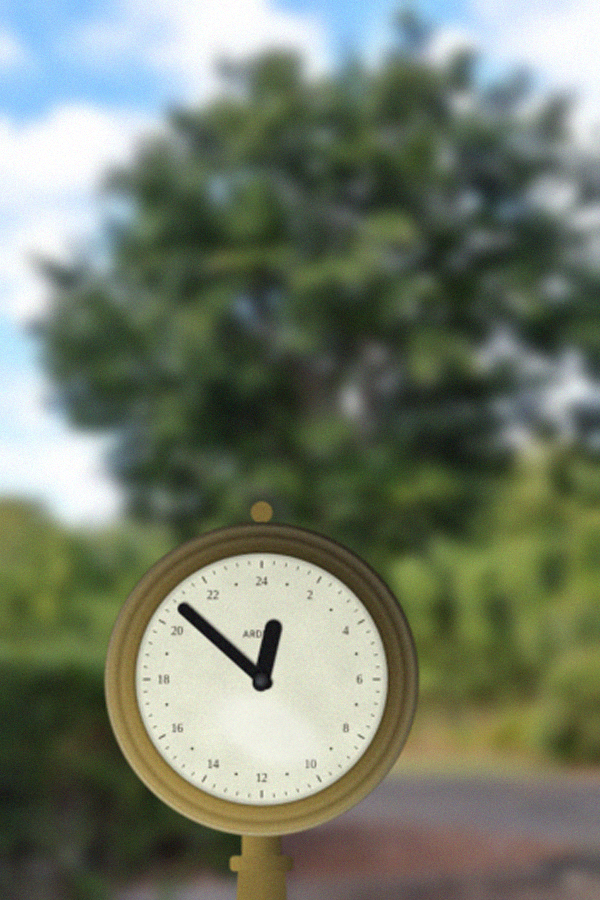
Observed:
{"hour": 0, "minute": 52}
